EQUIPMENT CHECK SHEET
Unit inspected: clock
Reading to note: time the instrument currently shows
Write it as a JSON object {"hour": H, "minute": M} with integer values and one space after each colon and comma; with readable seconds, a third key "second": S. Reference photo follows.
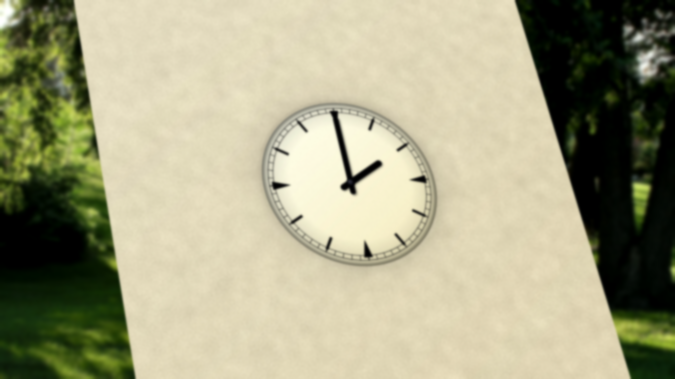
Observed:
{"hour": 2, "minute": 0}
